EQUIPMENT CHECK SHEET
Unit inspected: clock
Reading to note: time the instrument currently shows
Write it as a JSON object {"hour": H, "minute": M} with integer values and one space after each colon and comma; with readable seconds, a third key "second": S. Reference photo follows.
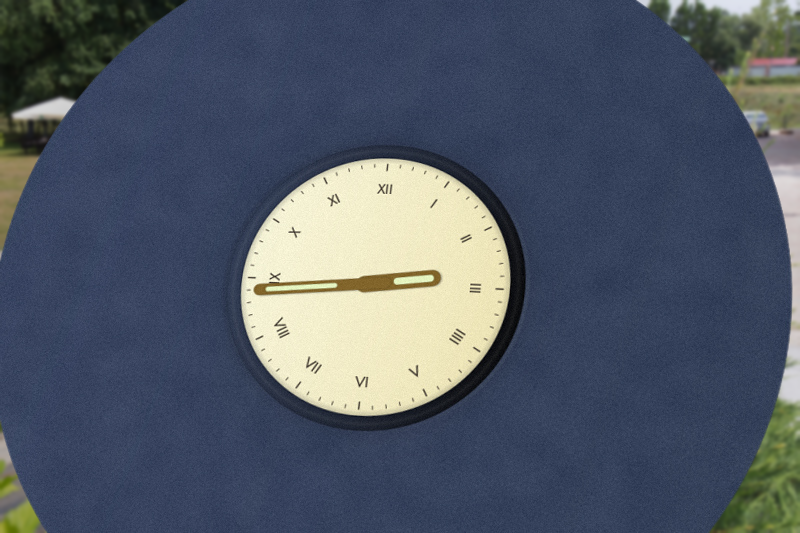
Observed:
{"hour": 2, "minute": 44}
